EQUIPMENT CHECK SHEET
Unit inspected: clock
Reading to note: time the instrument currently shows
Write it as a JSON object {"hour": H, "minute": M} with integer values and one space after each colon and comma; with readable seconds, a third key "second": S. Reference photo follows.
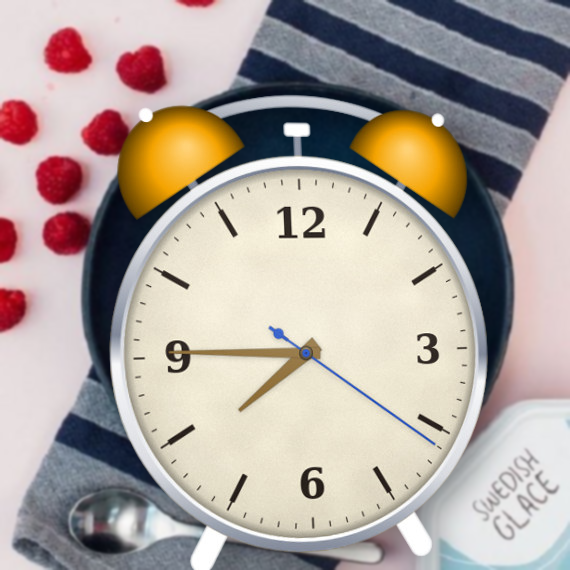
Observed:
{"hour": 7, "minute": 45, "second": 21}
